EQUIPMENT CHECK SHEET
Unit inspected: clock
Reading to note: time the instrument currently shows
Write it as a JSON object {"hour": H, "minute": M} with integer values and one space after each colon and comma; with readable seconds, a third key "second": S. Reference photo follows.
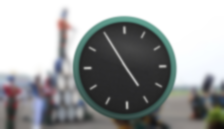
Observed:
{"hour": 4, "minute": 55}
